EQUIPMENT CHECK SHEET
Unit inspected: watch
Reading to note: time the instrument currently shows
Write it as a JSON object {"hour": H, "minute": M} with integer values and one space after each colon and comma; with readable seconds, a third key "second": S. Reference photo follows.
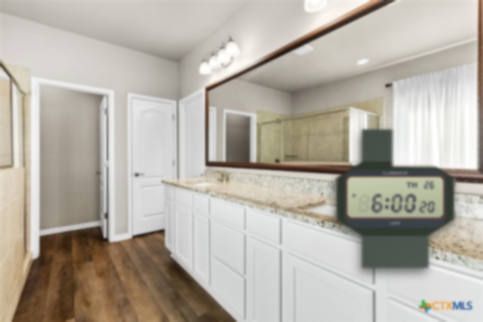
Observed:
{"hour": 6, "minute": 0, "second": 20}
